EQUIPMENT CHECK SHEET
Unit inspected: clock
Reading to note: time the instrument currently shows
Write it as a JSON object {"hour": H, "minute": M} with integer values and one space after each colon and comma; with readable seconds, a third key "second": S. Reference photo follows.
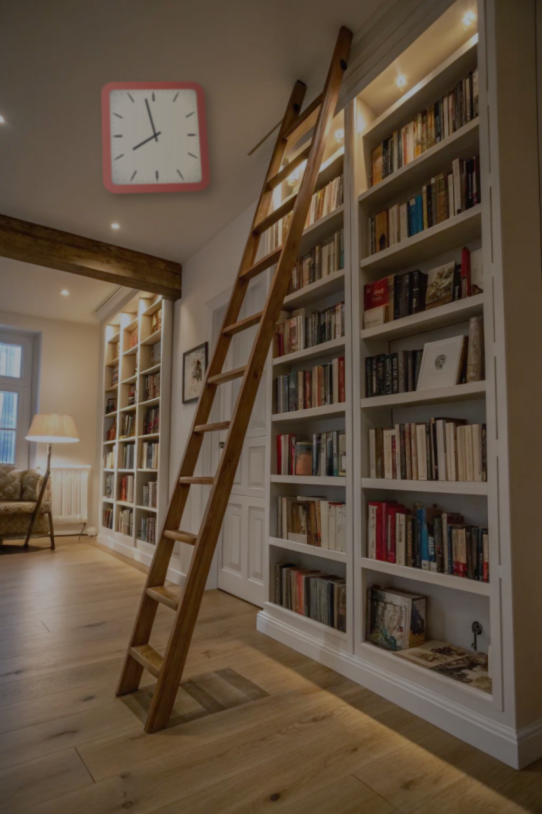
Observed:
{"hour": 7, "minute": 58}
